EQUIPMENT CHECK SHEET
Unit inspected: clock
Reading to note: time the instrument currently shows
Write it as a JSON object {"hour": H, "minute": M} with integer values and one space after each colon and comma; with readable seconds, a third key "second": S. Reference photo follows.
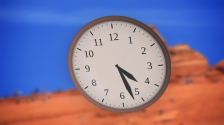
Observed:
{"hour": 4, "minute": 27}
